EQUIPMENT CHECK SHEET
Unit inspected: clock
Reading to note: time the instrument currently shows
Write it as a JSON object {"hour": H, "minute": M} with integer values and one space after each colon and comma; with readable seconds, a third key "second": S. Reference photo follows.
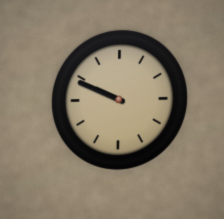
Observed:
{"hour": 9, "minute": 49}
